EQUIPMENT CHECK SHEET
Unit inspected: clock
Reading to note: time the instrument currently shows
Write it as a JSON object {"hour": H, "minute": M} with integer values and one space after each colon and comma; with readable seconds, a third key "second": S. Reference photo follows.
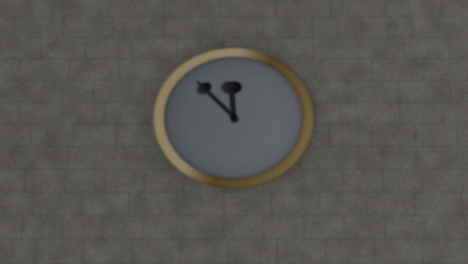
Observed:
{"hour": 11, "minute": 53}
